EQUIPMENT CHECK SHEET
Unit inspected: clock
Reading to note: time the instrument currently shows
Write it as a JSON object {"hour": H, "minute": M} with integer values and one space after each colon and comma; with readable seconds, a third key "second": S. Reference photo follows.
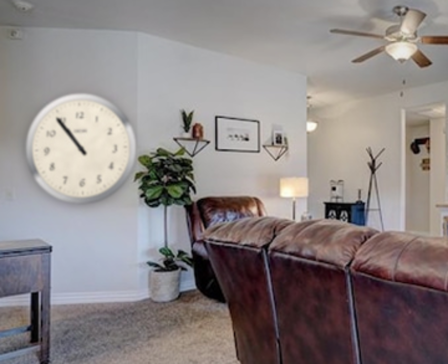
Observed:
{"hour": 10, "minute": 54}
